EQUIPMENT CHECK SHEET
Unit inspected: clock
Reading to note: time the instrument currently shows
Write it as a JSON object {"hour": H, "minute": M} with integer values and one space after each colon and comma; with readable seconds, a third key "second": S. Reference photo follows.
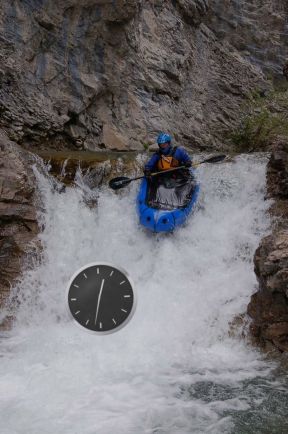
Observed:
{"hour": 12, "minute": 32}
